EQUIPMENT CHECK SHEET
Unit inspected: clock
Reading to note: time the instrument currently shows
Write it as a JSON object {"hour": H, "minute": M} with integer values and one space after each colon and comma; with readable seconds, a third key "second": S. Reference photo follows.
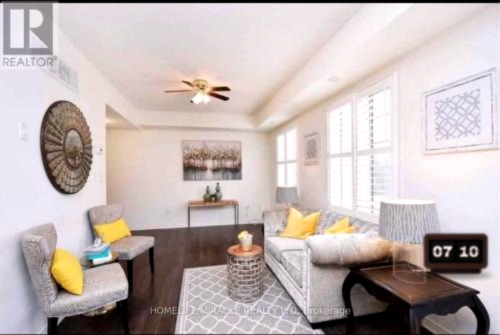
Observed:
{"hour": 7, "minute": 10}
